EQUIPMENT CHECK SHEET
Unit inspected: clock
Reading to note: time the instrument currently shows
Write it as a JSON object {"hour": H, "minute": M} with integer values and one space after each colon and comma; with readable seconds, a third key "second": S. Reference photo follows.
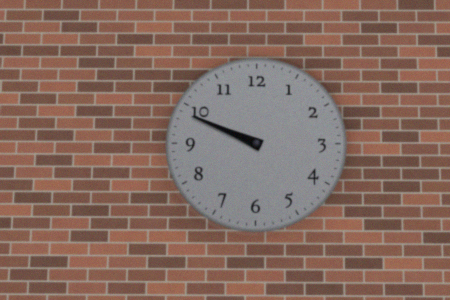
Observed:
{"hour": 9, "minute": 49}
